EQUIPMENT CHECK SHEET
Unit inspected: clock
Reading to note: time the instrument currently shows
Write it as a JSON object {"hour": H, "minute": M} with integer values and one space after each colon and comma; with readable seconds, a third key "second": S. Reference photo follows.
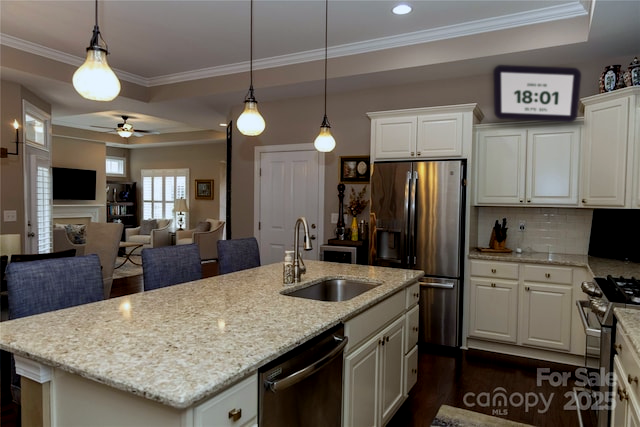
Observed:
{"hour": 18, "minute": 1}
